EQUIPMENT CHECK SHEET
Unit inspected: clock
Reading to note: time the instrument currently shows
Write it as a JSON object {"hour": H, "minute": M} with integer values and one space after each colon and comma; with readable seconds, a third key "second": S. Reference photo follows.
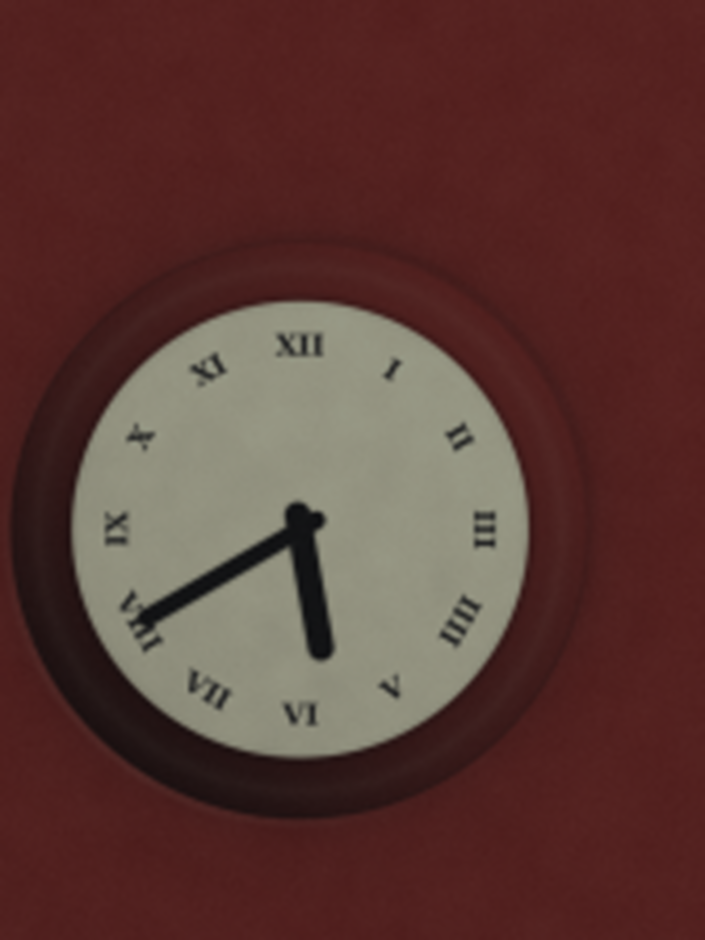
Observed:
{"hour": 5, "minute": 40}
